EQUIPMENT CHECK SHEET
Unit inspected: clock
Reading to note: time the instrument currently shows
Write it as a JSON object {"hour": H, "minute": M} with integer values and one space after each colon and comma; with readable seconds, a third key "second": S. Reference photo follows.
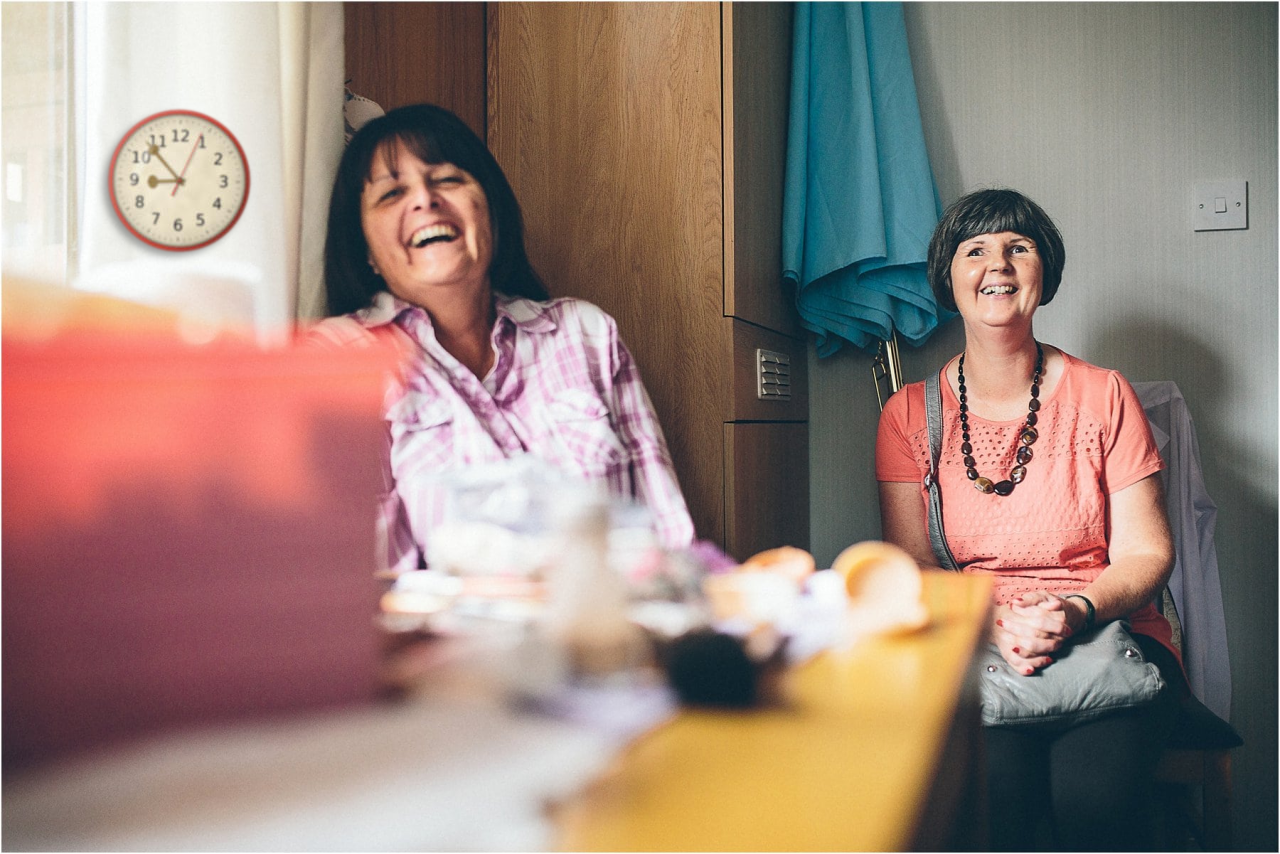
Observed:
{"hour": 8, "minute": 53, "second": 4}
